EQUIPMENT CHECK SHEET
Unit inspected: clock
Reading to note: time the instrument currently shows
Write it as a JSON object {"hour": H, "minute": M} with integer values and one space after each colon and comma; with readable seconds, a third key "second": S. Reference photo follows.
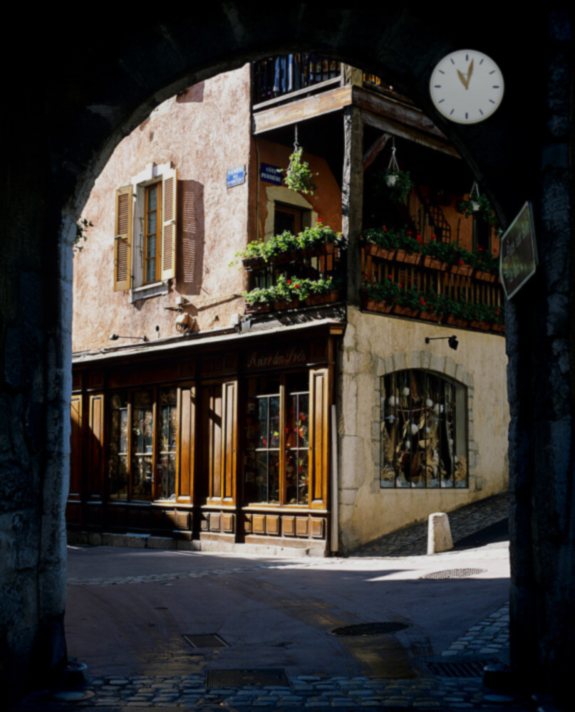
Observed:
{"hour": 11, "minute": 2}
